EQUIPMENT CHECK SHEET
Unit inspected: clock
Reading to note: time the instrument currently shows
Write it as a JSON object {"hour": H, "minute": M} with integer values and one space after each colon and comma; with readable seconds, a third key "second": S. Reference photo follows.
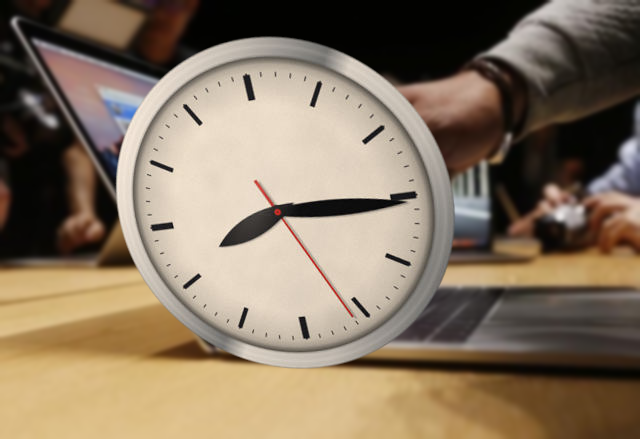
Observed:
{"hour": 8, "minute": 15, "second": 26}
